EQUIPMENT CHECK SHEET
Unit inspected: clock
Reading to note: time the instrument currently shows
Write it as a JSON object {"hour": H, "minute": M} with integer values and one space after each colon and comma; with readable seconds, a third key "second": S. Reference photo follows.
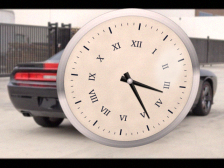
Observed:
{"hour": 3, "minute": 24}
